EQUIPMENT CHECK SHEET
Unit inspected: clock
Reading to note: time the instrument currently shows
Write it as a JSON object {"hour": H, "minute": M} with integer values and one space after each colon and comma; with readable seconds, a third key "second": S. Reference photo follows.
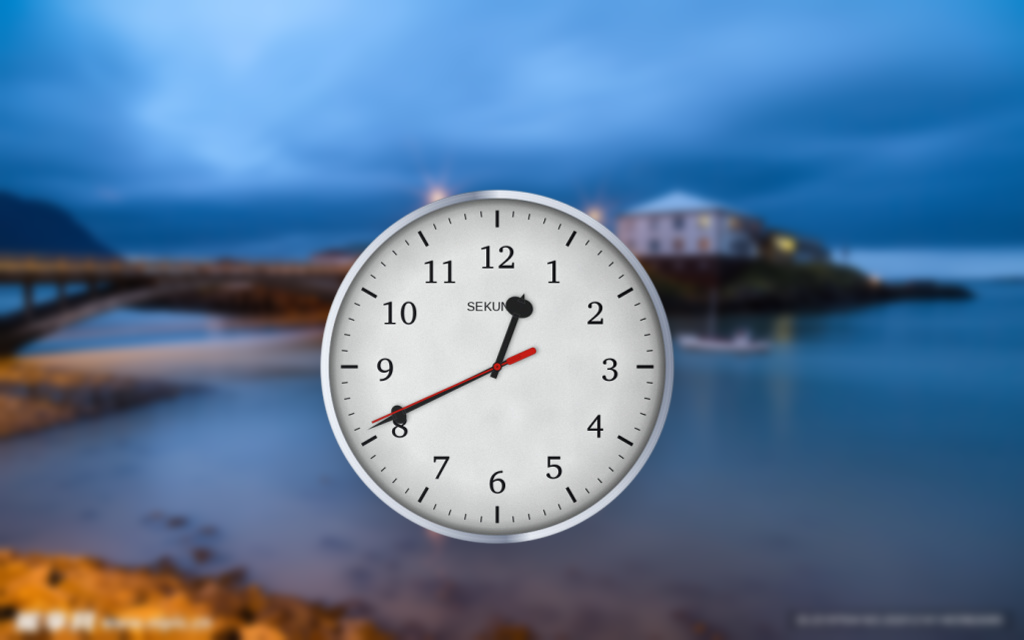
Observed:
{"hour": 12, "minute": 40, "second": 41}
